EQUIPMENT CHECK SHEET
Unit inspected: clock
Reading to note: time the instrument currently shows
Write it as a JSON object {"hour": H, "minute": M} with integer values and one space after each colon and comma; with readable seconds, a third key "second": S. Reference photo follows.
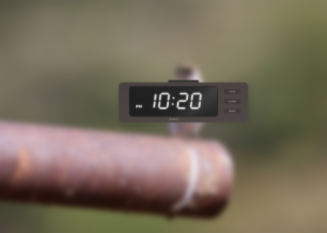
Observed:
{"hour": 10, "minute": 20}
